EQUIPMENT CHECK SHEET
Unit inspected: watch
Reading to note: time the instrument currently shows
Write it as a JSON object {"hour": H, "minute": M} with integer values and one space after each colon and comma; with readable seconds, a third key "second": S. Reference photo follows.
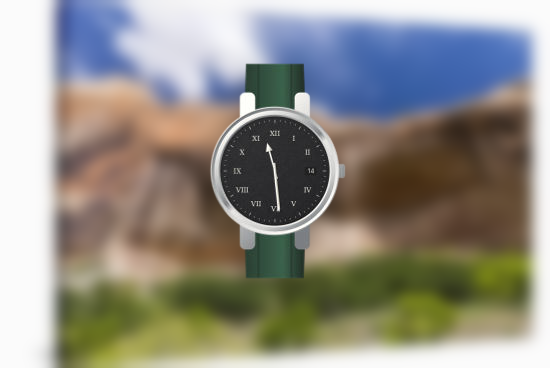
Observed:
{"hour": 11, "minute": 29}
